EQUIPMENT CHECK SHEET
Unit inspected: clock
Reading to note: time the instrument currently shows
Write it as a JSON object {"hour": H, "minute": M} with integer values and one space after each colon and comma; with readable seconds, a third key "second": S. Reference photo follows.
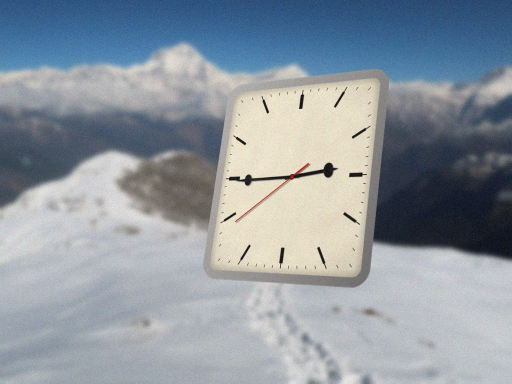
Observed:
{"hour": 2, "minute": 44, "second": 39}
